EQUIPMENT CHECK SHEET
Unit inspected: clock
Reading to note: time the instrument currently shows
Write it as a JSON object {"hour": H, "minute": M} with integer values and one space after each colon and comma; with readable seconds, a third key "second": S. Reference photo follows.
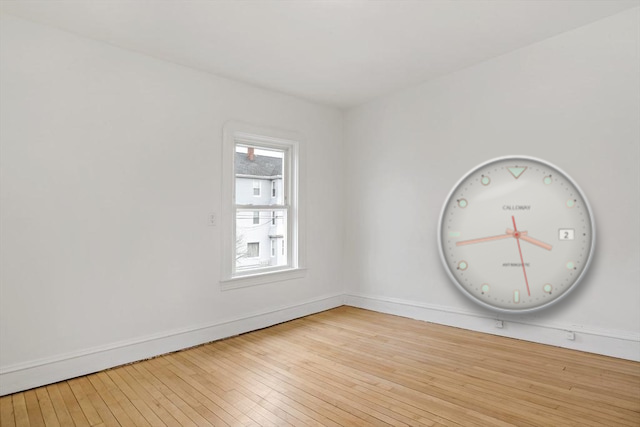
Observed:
{"hour": 3, "minute": 43, "second": 28}
